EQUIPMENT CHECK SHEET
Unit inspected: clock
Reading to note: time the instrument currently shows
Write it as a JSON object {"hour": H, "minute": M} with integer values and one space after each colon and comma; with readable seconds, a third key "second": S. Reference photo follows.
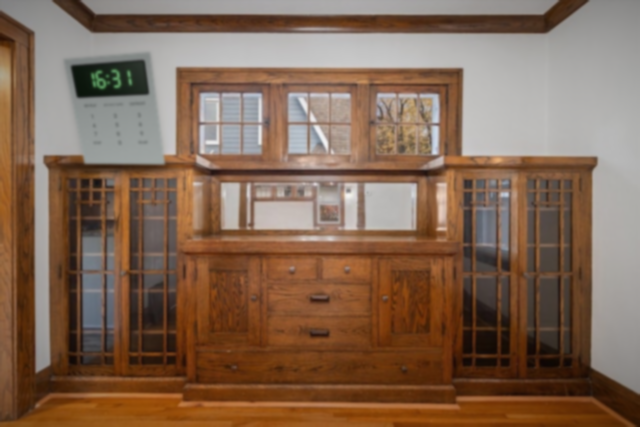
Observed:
{"hour": 16, "minute": 31}
